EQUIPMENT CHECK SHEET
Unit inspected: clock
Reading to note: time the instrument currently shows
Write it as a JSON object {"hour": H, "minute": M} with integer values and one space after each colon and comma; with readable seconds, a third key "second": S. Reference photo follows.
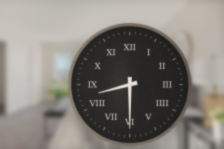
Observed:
{"hour": 8, "minute": 30}
